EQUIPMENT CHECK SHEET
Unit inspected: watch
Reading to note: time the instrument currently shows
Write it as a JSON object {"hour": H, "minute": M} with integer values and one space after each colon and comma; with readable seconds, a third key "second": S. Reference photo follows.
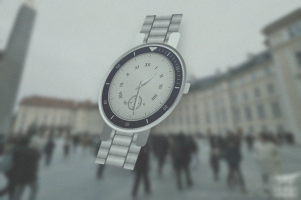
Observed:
{"hour": 1, "minute": 29}
